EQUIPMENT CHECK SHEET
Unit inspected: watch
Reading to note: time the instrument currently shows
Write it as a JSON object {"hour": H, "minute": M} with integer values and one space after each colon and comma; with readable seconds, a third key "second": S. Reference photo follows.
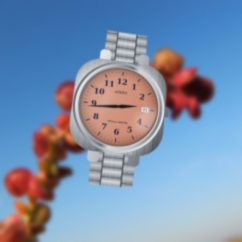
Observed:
{"hour": 2, "minute": 44}
